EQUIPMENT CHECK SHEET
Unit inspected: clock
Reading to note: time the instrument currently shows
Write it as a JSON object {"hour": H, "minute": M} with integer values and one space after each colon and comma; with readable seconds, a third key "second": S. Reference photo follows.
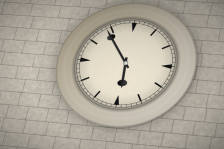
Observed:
{"hour": 5, "minute": 54}
